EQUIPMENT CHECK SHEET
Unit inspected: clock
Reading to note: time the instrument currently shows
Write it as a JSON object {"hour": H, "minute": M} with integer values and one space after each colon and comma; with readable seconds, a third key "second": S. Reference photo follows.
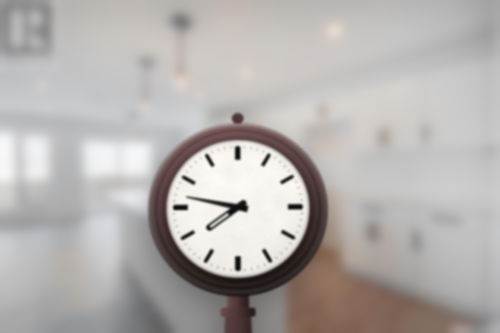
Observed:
{"hour": 7, "minute": 47}
